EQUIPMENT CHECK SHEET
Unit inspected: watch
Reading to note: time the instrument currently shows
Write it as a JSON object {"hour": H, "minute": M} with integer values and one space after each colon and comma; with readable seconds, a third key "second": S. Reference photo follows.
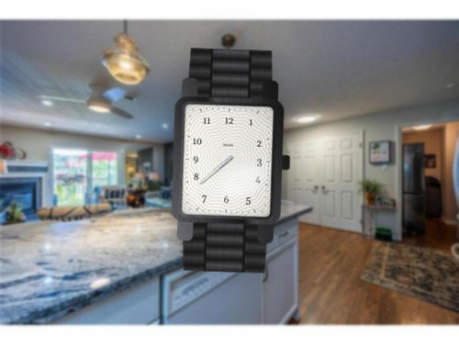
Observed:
{"hour": 7, "minute": 38}
